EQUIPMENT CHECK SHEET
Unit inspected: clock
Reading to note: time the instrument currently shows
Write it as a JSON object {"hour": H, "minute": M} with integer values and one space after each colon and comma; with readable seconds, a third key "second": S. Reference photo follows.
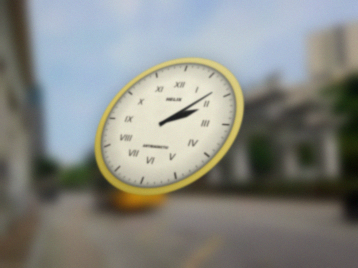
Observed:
{"hour": 2, "minute": 8}
